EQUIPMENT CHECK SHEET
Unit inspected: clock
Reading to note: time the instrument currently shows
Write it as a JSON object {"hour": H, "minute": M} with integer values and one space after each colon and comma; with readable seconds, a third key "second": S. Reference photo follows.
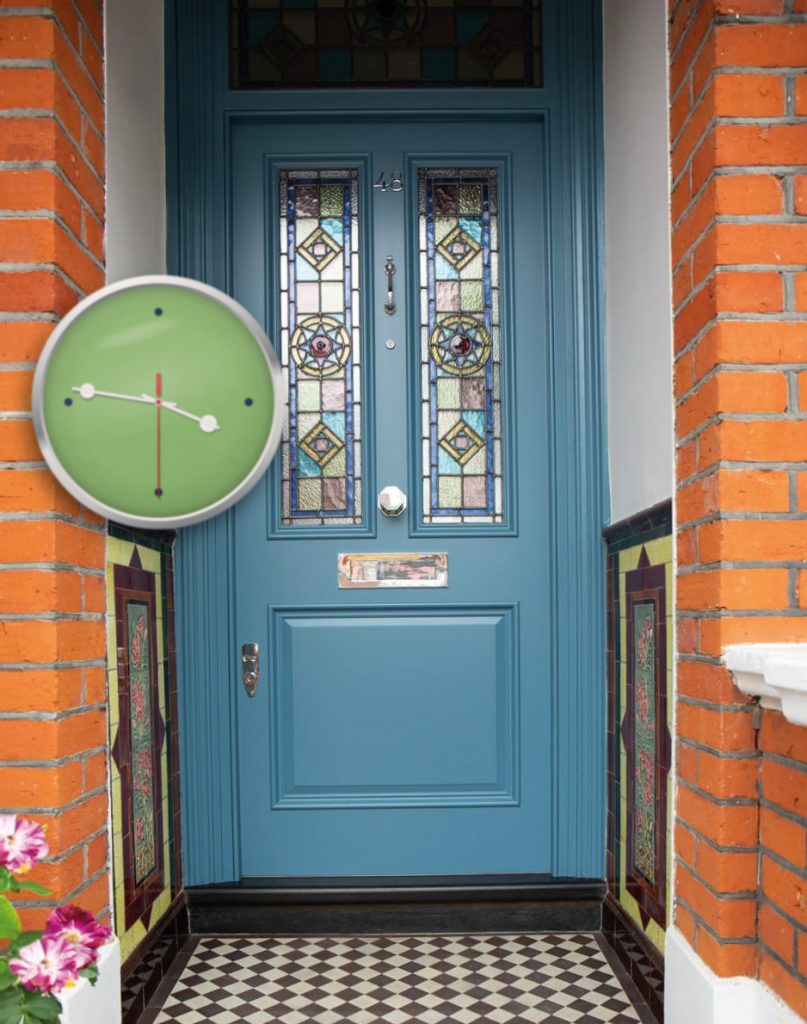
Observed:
{"hour": 3, "minute": 46, "second": 30}
